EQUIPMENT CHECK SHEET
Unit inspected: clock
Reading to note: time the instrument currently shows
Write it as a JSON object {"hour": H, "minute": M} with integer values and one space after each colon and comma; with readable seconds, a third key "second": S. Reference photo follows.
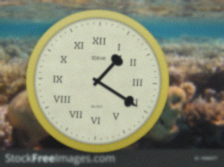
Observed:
{"hour": 1, "minute": 20}
